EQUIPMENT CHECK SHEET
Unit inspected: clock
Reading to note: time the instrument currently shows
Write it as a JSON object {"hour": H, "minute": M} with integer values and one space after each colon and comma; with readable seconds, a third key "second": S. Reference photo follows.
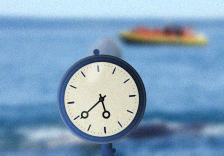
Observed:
{"hour": 5, "minute": 39}
